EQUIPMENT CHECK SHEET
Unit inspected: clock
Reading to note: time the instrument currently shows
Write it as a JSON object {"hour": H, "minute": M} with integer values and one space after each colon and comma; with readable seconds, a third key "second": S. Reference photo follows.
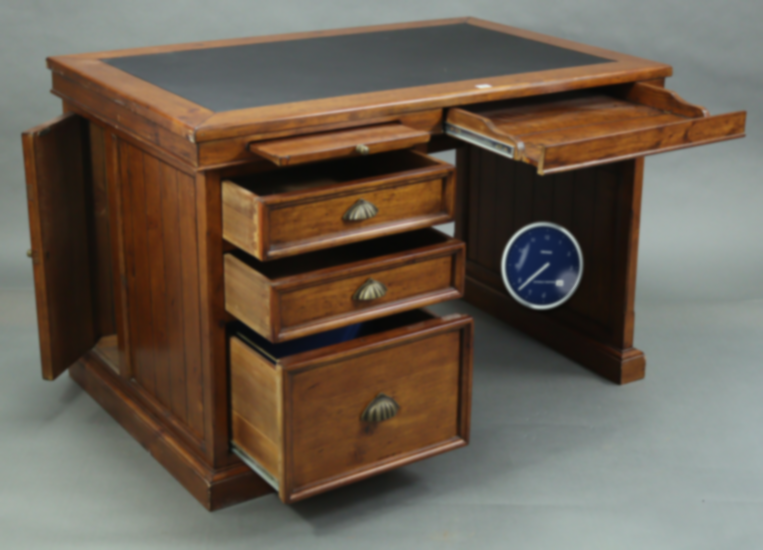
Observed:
{"hour": 7, "minute": 38}
